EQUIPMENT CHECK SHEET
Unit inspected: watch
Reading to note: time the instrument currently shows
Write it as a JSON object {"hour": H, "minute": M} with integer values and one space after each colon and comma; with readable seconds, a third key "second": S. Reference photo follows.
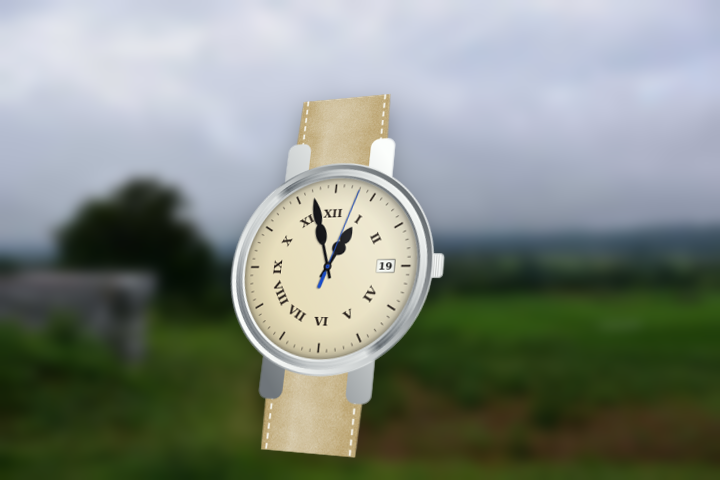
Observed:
{"hour": 12, "minute": 57, "second": 3}
